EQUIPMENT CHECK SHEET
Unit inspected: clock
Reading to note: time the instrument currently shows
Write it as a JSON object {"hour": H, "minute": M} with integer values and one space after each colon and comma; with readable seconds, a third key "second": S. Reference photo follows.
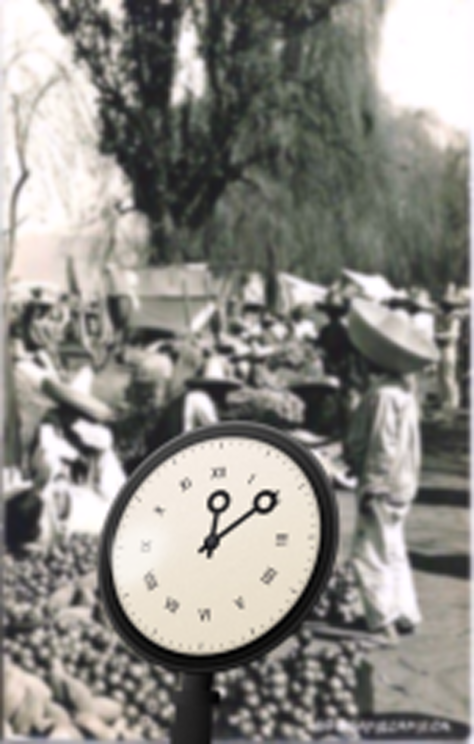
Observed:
{"hour": 12, "minute": 9}
